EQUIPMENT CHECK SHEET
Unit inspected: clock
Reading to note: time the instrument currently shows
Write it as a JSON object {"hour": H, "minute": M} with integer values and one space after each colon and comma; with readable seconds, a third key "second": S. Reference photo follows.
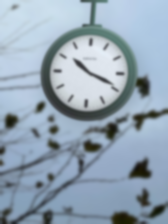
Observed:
{"hour": 10, "minute": 19}
